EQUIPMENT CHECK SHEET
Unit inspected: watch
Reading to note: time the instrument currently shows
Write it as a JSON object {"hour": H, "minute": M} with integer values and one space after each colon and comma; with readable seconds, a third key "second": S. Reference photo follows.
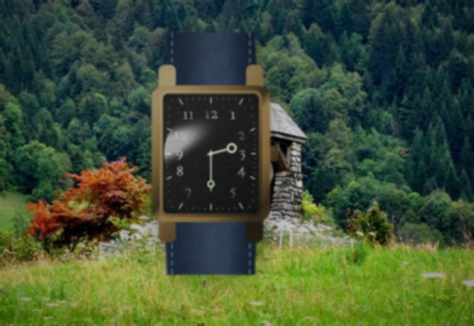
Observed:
{"hour": 2, "minute": 30}
